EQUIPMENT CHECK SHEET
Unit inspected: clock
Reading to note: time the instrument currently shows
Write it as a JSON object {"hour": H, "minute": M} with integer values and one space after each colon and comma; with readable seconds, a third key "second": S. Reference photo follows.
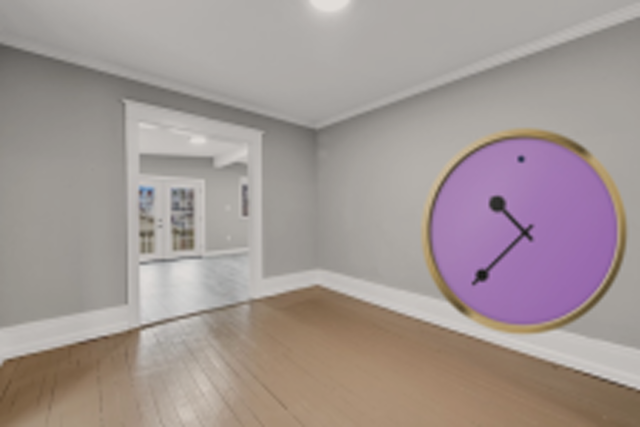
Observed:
{"hour": 10, "minute": 38}
